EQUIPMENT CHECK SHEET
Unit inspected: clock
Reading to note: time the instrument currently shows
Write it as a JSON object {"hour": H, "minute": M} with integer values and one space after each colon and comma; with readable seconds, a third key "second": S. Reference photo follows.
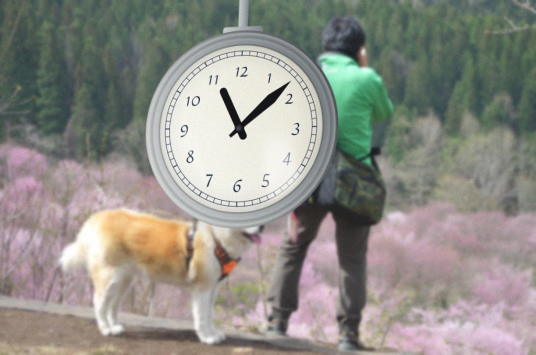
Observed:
{"hour": 11, "minute": 8}
